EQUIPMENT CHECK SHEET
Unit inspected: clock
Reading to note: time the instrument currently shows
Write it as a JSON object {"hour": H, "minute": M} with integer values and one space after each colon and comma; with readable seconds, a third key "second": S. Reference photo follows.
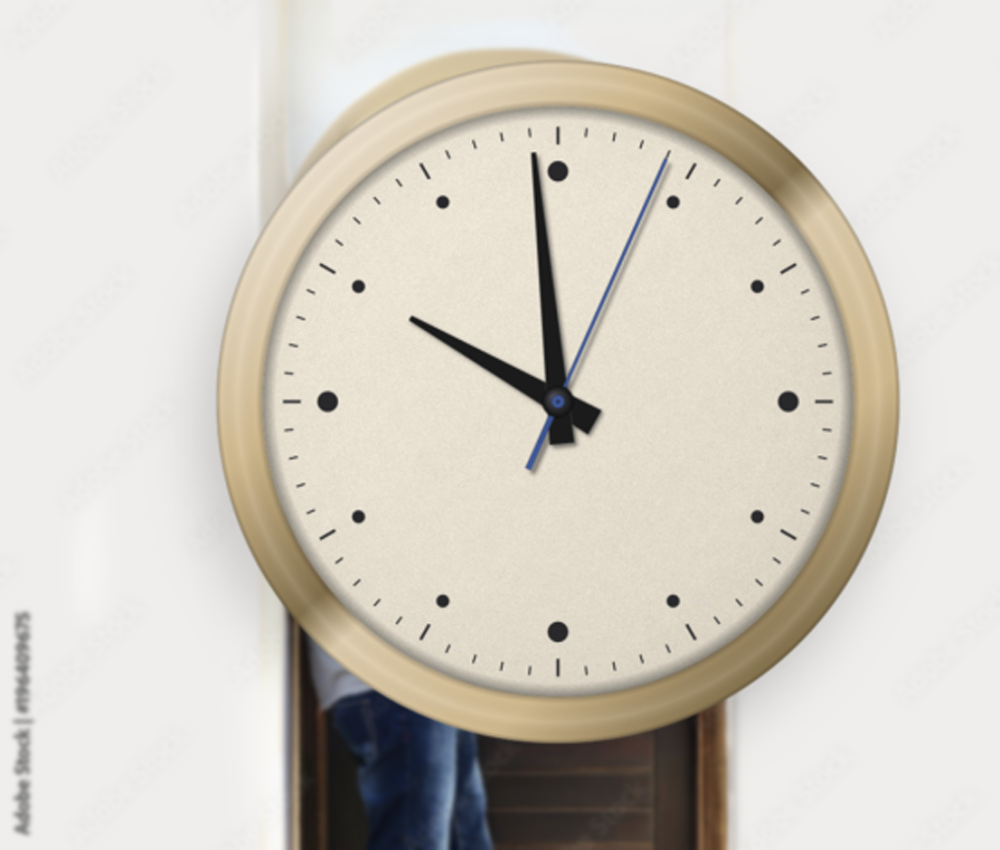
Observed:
{"hour": 9, "minute": 59, "second": 4}
